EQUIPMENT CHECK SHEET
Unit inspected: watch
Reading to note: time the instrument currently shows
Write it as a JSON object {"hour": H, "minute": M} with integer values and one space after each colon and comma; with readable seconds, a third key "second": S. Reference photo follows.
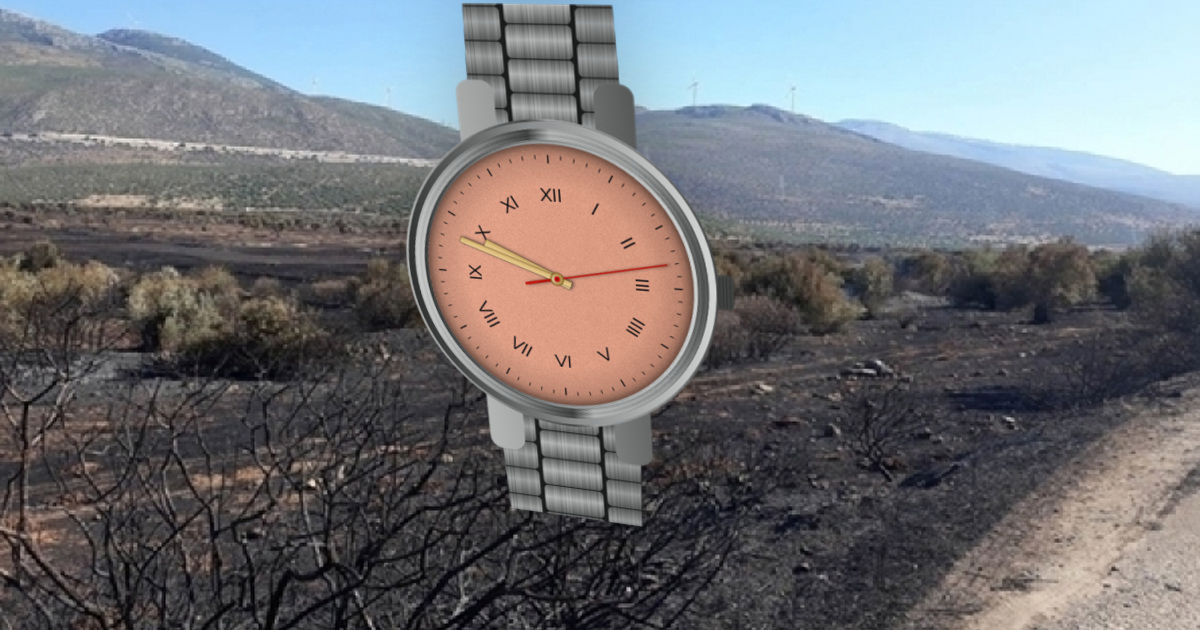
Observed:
{"hour": 9, "minute": 48, "second": 13}
